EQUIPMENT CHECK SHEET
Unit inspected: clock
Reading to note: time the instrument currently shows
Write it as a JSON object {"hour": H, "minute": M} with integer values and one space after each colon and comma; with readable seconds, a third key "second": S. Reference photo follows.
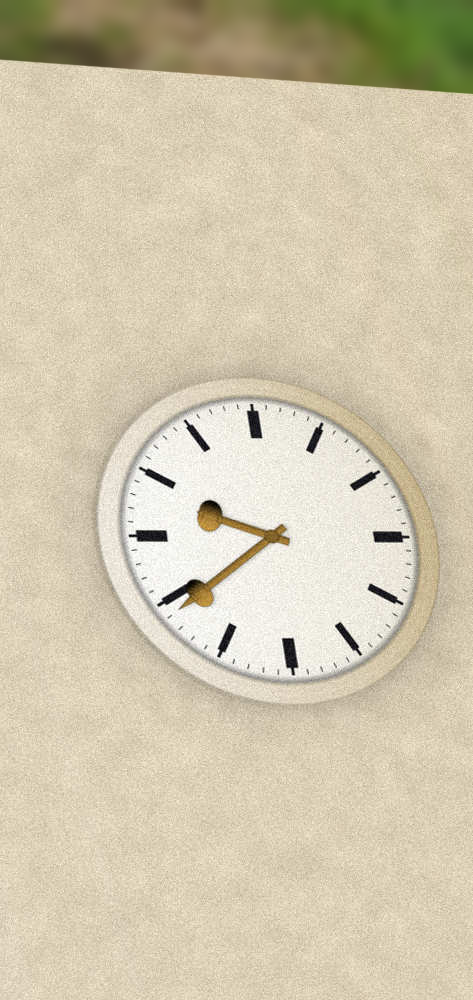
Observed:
{"hour": 9, "minute": 39}
